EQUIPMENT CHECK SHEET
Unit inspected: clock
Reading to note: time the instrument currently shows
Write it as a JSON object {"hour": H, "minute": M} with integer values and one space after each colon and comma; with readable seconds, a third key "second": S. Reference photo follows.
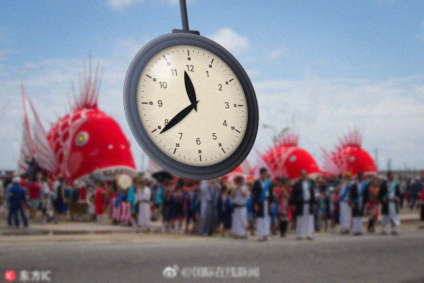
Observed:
{"hour": 11, "minute": 39}
